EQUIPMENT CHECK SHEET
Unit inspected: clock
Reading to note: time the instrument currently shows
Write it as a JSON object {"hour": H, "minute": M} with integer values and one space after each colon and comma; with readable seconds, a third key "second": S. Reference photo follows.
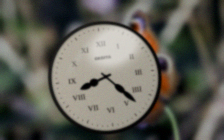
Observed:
{"hour": 8, "minute": 23}
